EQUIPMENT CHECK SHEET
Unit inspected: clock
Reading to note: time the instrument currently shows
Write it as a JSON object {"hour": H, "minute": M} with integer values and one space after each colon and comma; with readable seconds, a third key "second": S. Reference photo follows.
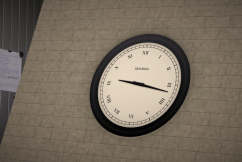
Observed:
{"hour": 9, "minute": 17}
